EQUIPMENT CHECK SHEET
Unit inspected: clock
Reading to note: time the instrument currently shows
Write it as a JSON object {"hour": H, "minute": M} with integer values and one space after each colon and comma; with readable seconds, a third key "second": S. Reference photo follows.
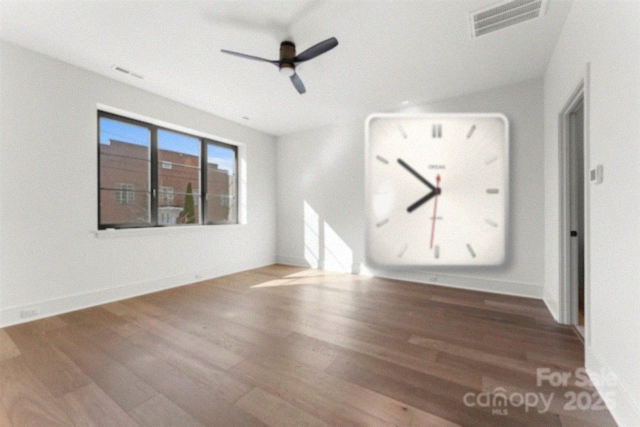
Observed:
{"hour": 7, "minute": 51, "second": 31}
